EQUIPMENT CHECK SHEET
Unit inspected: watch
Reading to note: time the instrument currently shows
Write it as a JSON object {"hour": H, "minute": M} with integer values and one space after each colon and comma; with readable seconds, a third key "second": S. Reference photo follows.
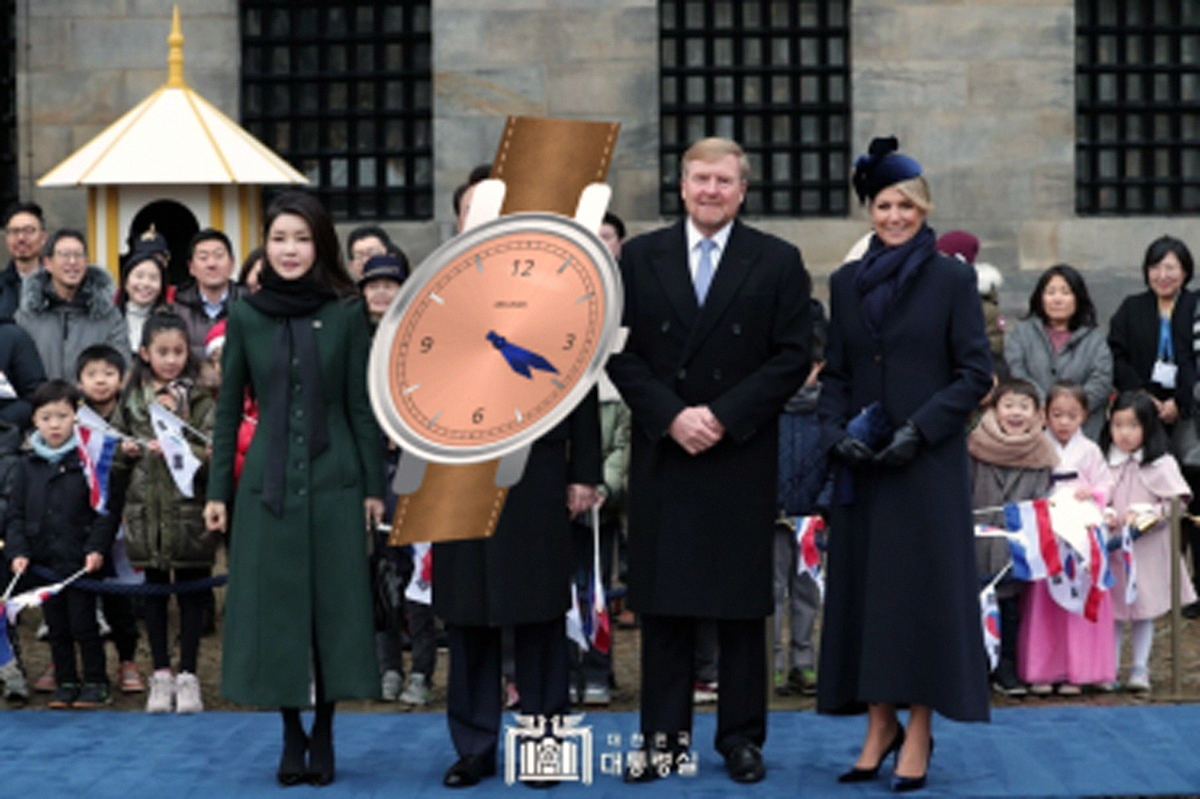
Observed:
{"hour": 4, "minute": 19}
